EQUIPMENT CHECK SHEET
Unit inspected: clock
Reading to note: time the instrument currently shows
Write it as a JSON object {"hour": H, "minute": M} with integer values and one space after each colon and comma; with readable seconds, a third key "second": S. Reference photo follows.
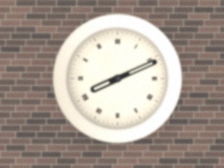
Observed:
{"hour": 8, "minute": 11}
